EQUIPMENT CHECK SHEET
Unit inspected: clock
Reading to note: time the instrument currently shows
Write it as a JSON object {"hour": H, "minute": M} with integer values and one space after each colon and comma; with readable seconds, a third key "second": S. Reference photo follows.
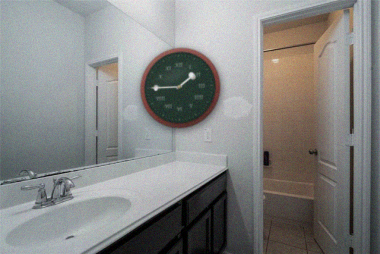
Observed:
{"hour": 1, "minute": 45}
